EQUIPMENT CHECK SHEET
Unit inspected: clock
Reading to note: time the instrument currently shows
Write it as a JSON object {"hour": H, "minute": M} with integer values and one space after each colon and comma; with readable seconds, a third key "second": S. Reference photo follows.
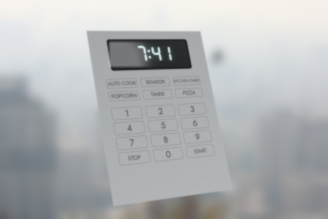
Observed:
{"hour": 7, "minute": 41}
